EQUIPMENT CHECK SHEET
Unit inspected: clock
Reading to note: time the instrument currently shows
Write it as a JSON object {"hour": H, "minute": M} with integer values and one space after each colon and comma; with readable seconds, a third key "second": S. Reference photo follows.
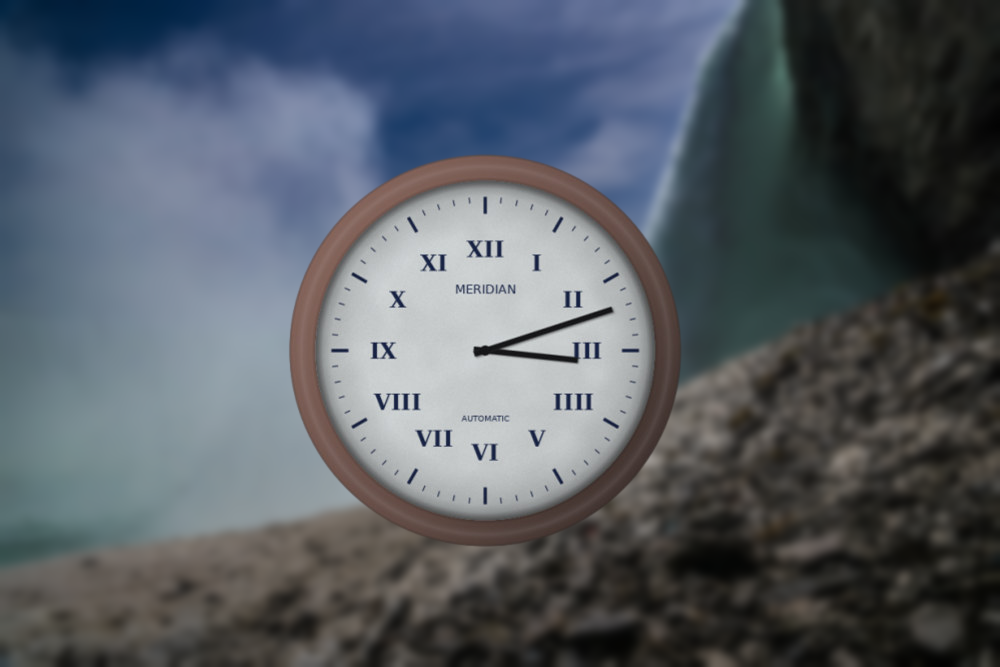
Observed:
{"hour": 3, "minute": 12}
